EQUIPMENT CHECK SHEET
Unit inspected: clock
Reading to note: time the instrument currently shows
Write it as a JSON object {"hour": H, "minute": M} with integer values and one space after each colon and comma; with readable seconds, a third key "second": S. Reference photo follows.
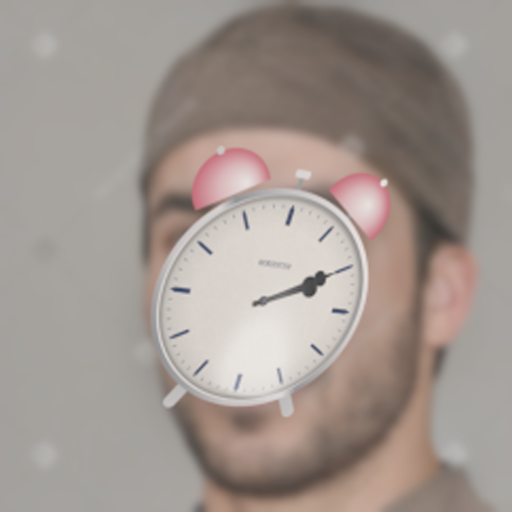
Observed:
{"hour": 2, "minute": 10}
